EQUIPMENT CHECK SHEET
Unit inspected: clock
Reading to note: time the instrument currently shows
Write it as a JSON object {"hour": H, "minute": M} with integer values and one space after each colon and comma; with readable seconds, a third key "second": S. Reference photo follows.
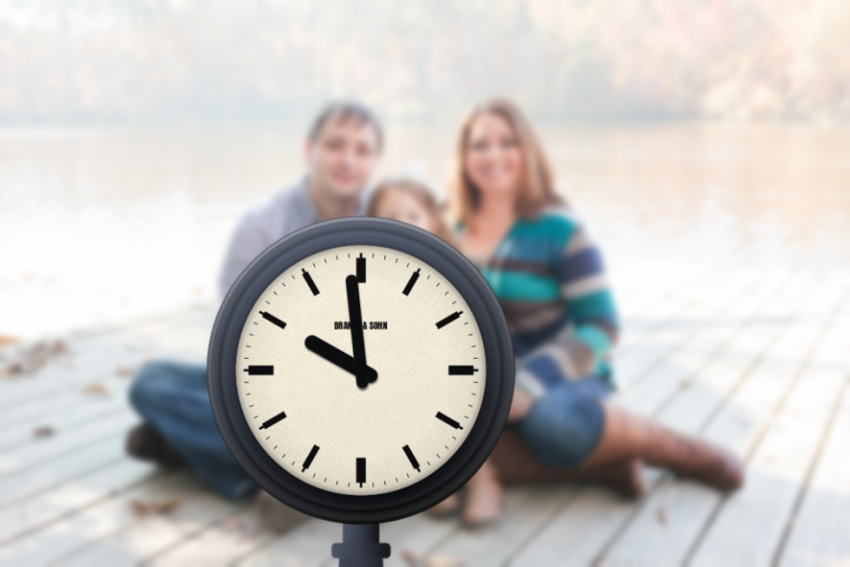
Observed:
{"hour": 9, "minute": 59}
